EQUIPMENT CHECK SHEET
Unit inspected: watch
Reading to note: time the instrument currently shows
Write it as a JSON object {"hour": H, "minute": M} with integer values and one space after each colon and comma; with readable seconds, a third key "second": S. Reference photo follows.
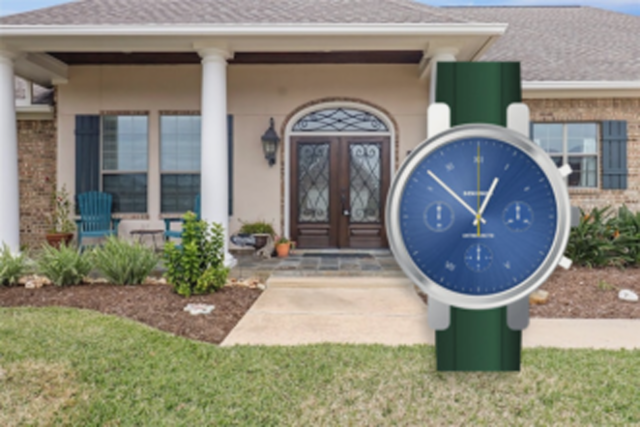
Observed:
{"hour": 12, "minute": 52}
